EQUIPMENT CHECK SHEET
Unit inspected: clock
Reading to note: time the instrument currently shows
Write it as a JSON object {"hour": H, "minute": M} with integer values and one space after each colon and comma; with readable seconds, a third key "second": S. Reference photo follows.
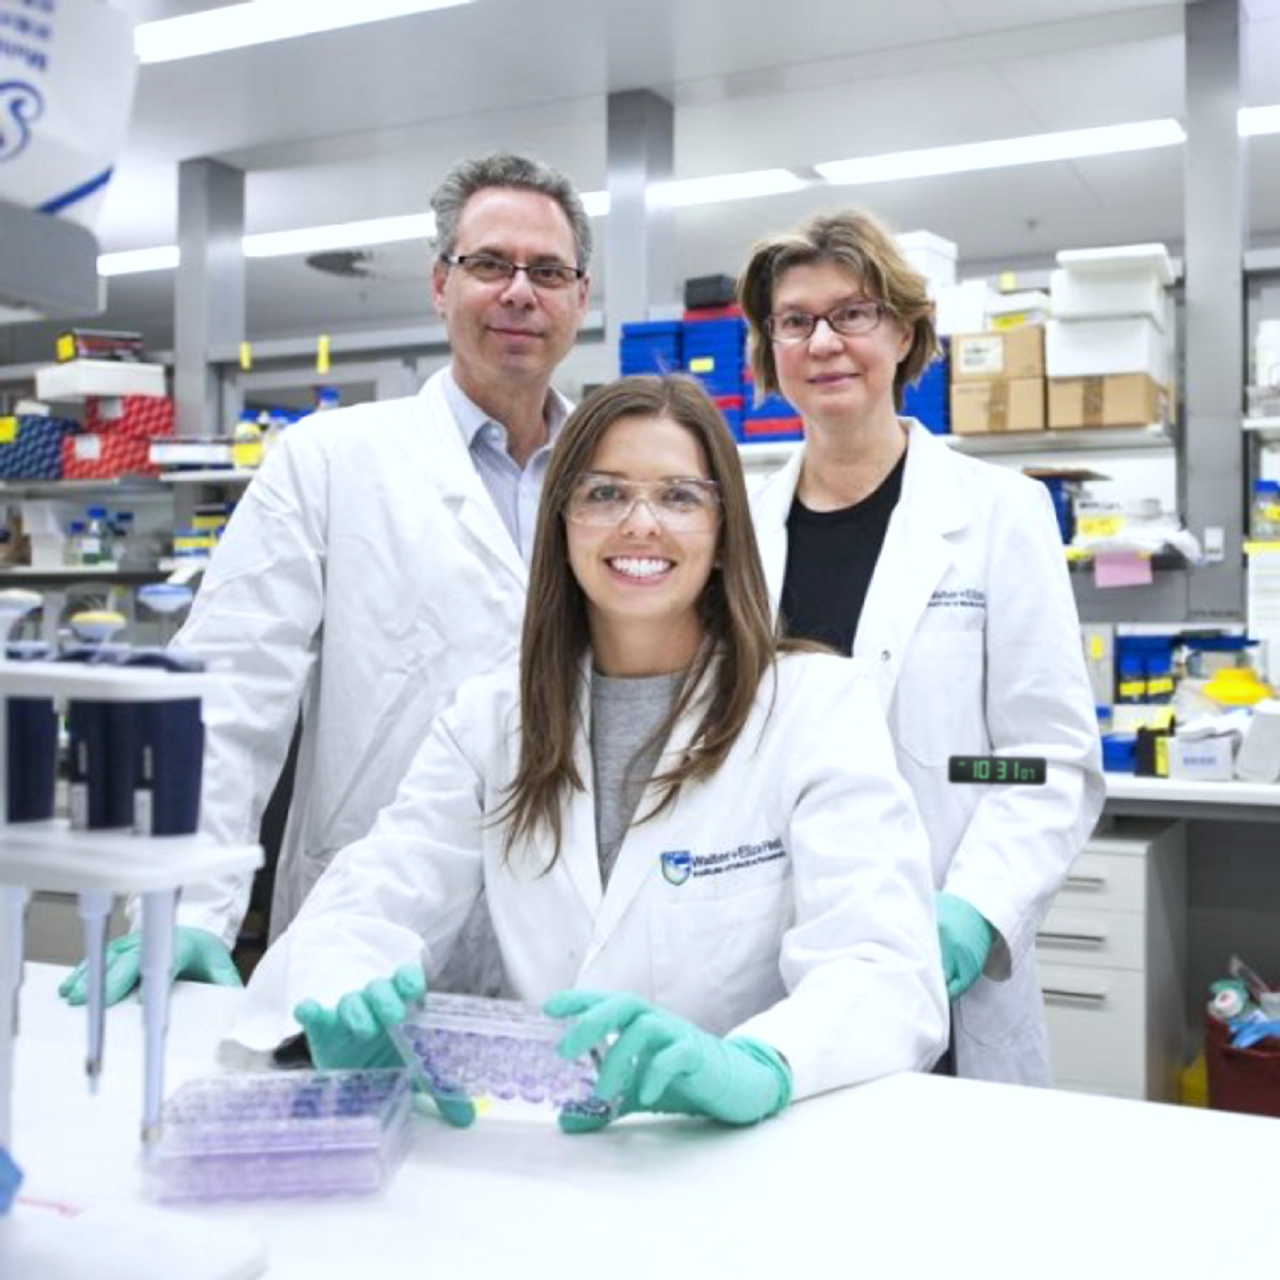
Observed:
{"hour": 10, "minute": 31}
